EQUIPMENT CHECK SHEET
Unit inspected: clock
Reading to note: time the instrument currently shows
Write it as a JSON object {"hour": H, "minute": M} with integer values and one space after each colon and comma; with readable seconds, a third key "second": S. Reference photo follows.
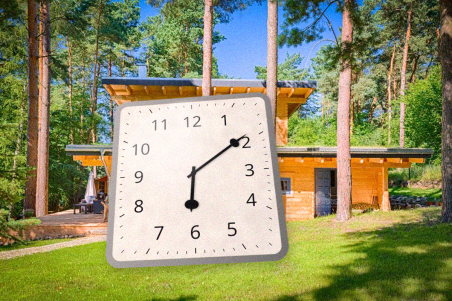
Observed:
{"hour": 6, "minute": 9}
